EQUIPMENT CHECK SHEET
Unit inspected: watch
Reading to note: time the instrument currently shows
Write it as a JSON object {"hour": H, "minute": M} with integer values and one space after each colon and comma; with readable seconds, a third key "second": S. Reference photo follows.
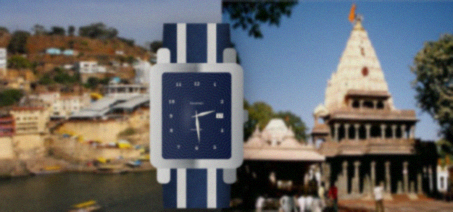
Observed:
{"hour": 2, "minute": 29}
